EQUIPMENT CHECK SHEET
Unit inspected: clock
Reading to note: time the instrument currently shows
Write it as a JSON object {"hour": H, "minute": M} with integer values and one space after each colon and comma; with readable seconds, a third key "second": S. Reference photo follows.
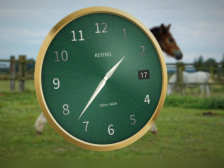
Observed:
{"hour": 1, "minute": 37}
